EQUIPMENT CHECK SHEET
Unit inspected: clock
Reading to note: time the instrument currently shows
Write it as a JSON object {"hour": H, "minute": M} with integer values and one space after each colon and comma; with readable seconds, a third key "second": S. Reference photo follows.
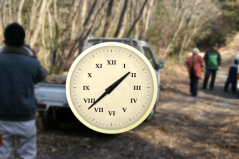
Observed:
{"hour": 1, "minute": 38}
